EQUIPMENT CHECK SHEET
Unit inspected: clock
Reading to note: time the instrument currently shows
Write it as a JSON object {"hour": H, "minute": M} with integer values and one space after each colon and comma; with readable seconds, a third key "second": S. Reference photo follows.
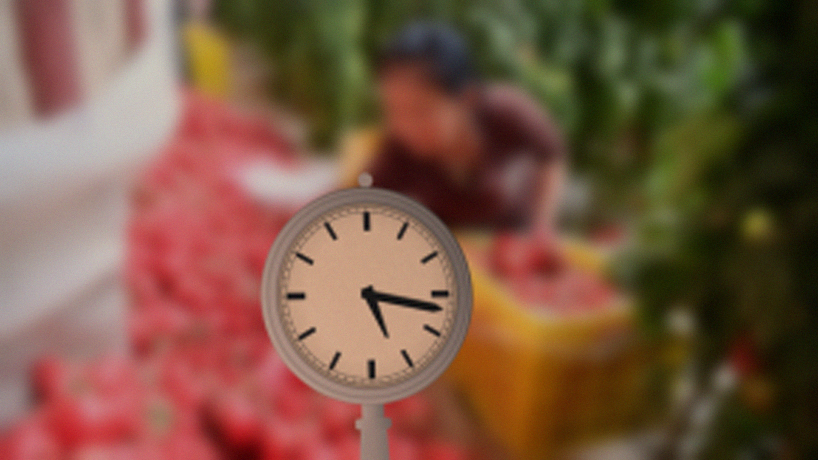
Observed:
{"hour": 5, "minute": 17}
